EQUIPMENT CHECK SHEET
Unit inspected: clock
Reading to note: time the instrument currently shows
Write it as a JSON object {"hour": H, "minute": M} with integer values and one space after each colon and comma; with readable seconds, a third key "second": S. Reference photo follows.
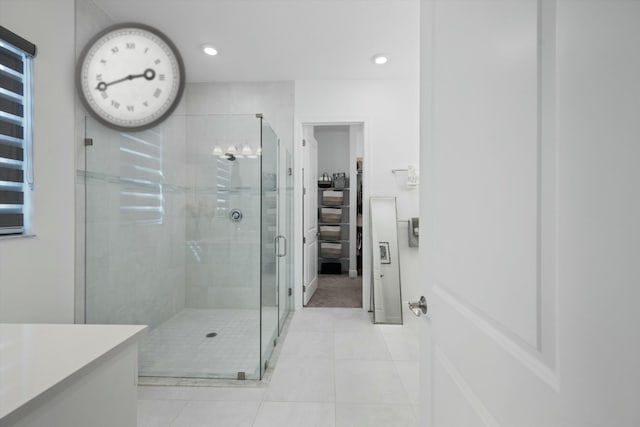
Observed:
{"hour": 2, "minute": 42}
